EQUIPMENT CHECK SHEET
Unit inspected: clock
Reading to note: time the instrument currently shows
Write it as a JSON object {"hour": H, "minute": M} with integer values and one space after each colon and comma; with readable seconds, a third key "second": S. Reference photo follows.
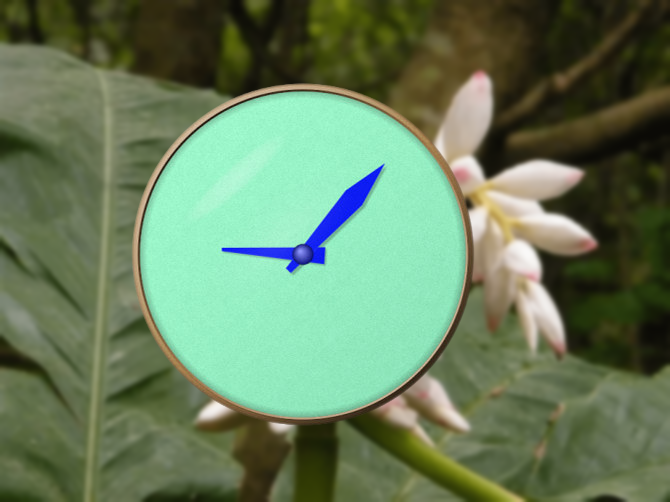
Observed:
{"hour": 9, "minute": 7}
